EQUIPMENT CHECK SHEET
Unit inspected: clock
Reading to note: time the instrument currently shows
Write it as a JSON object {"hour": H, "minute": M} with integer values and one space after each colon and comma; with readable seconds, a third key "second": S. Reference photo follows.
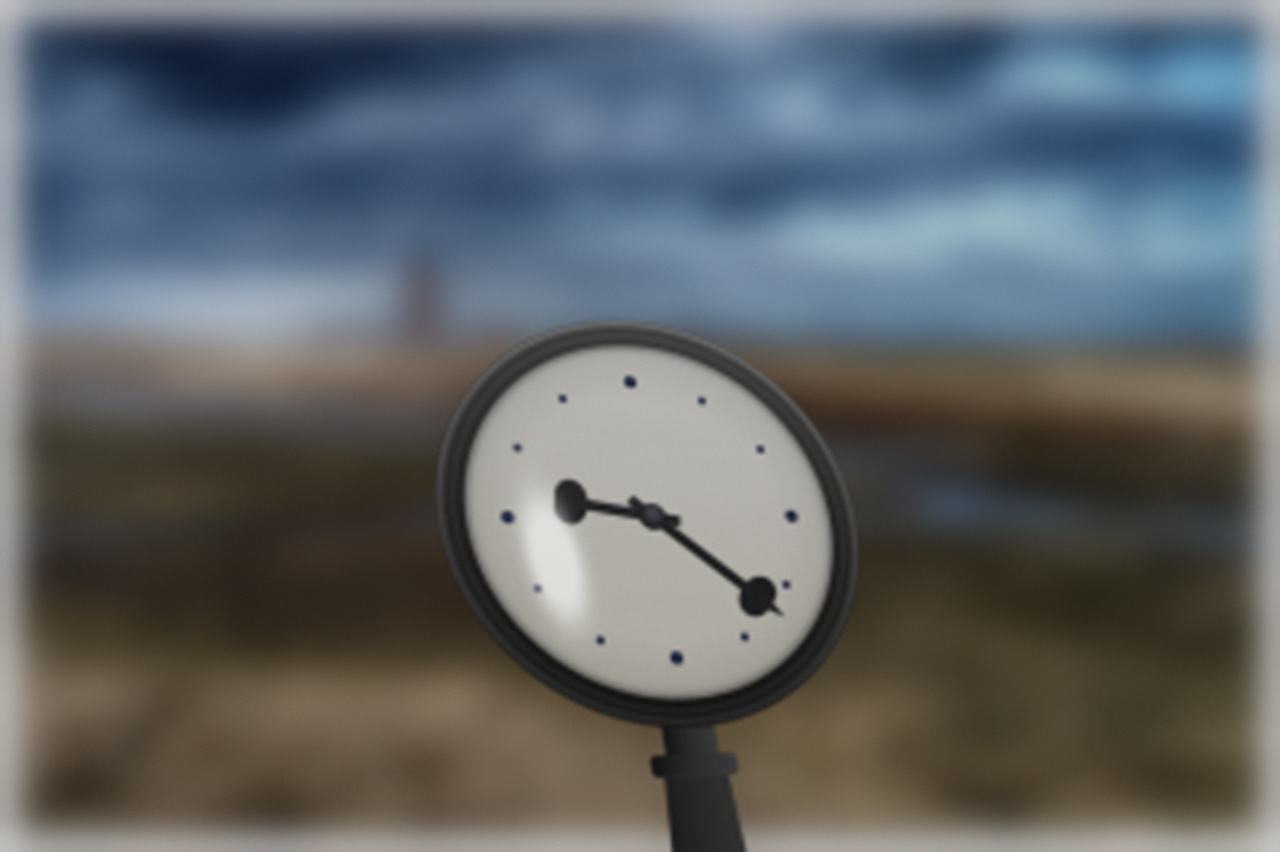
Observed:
{"hour": 9, "minute": 22}
